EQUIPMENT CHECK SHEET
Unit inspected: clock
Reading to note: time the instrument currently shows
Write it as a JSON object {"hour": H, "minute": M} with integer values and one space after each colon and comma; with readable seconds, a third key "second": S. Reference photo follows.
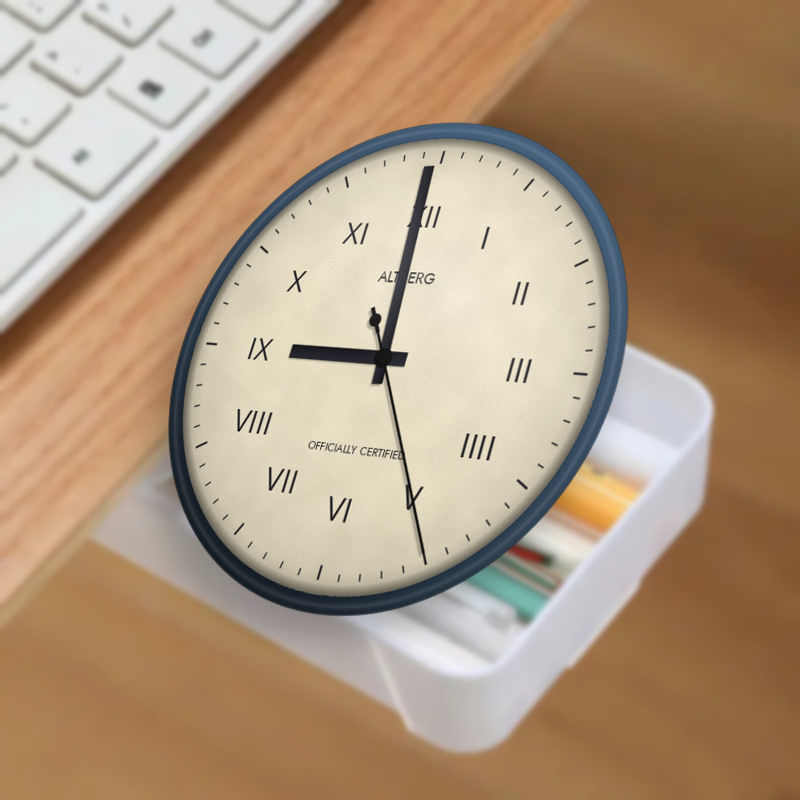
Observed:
{"hour": 8, "minute": 59, "second": 25}
